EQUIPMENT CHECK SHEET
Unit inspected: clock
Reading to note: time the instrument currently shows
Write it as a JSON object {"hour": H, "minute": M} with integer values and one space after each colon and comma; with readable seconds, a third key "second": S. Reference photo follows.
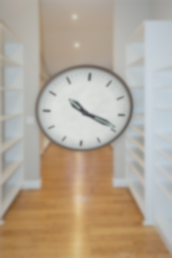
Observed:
{"hour": 10, "minute": 19}
